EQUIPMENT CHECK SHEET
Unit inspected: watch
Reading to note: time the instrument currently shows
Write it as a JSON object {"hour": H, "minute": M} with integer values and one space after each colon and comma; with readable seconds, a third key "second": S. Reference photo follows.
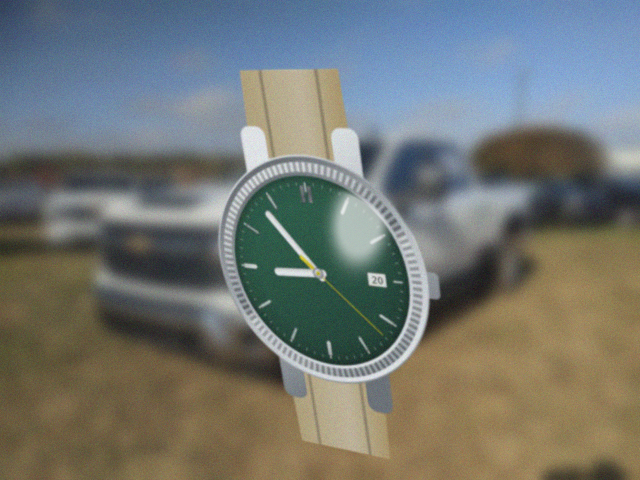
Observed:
{"hour": 8, "minute": 53, "second": 22}
